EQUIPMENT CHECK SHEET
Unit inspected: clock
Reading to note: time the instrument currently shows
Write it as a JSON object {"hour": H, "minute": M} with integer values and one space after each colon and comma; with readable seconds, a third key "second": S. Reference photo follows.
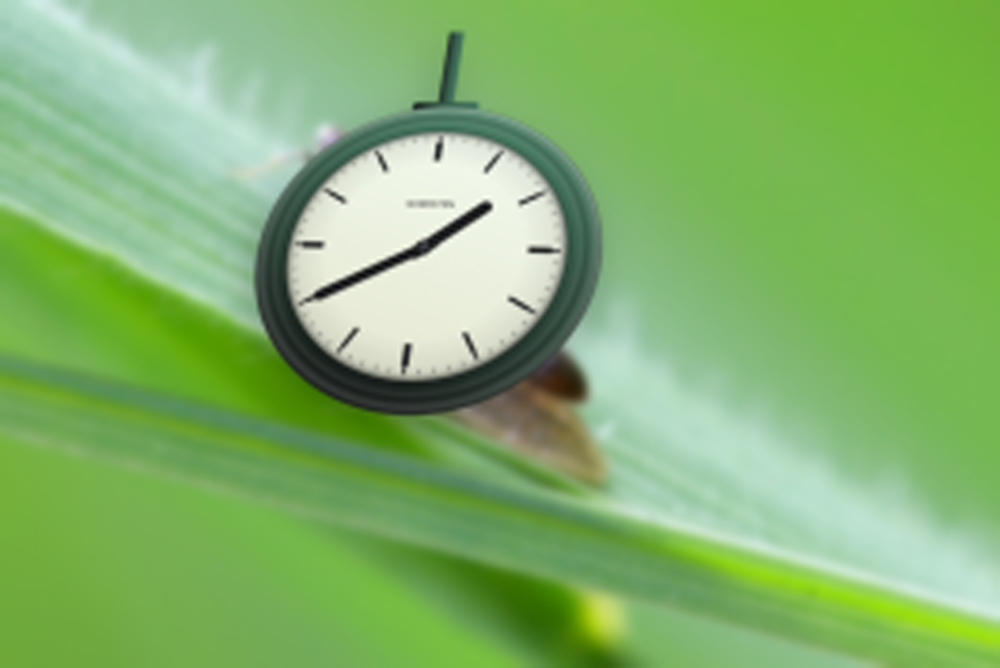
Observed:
{"hour": 1, "minute": 40}
